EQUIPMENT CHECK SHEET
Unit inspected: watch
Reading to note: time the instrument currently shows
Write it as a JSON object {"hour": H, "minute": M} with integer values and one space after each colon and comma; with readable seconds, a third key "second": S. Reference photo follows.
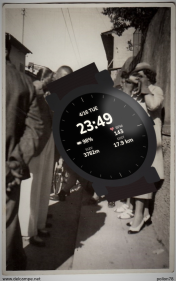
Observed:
{"hour": 23, "minute": 49}
